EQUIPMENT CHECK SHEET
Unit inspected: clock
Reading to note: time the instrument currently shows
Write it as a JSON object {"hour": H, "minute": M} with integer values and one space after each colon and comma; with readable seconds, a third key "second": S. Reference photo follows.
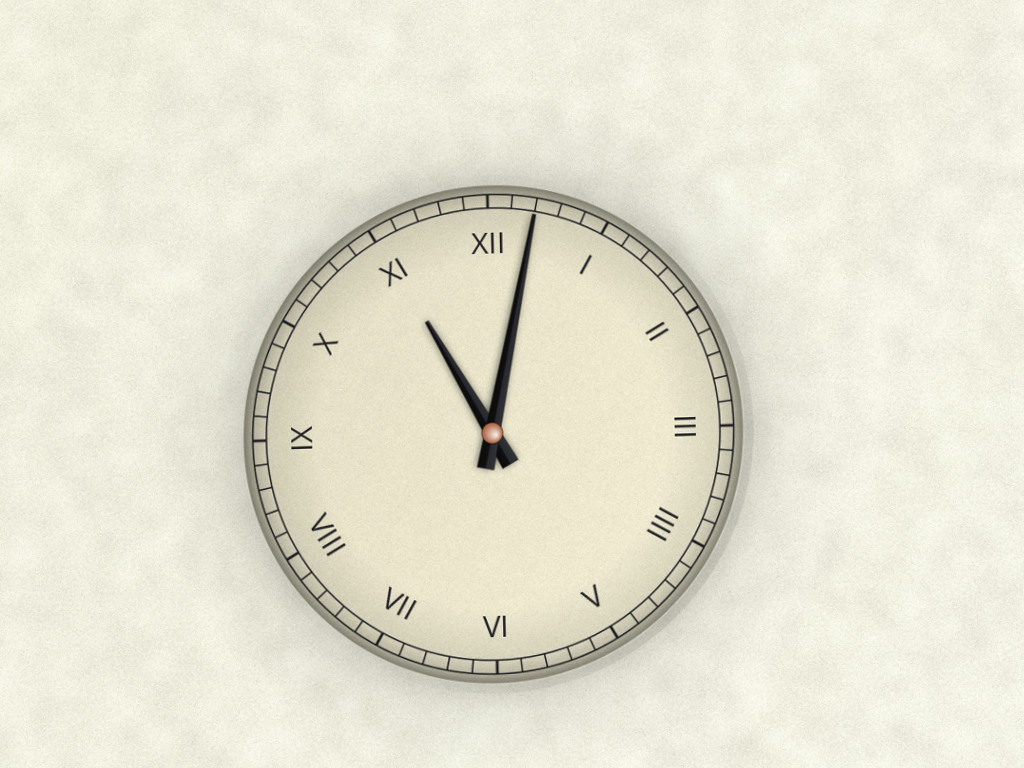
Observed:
{"hour": 11, "minute": 2}
